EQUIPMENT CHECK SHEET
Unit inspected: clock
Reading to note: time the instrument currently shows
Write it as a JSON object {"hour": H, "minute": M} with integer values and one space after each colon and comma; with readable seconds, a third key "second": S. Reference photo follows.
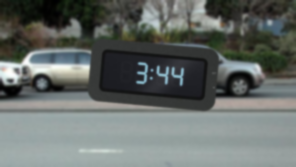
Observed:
{"hour": 3, "minute": 44}
